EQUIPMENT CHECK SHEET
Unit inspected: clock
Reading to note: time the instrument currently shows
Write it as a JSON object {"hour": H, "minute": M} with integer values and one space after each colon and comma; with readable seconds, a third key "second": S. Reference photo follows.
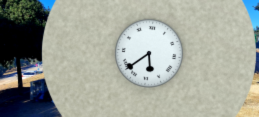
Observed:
{"hour": 5, "minute": 38}
